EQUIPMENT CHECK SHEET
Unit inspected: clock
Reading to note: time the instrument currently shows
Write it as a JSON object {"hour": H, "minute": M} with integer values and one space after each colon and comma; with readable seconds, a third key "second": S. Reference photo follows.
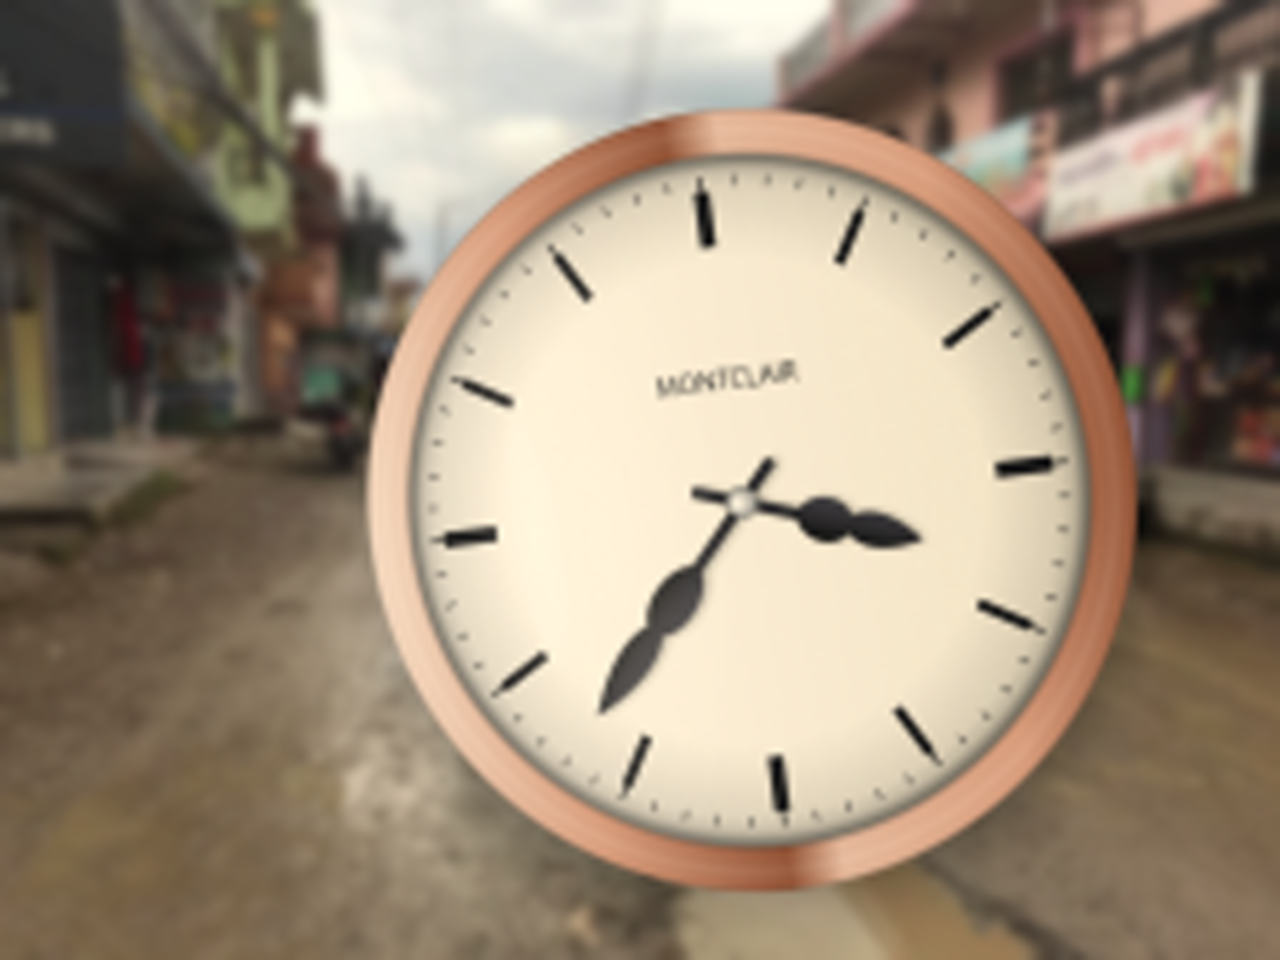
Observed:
{"hour": 3, "minute": 37}
